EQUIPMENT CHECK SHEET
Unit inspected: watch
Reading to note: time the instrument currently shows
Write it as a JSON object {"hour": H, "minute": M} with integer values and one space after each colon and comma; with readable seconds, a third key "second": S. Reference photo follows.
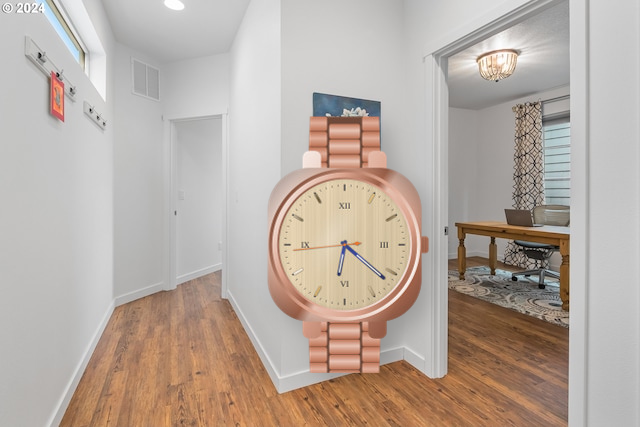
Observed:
{"hour": 6, "minute": 21, "second": 44}
